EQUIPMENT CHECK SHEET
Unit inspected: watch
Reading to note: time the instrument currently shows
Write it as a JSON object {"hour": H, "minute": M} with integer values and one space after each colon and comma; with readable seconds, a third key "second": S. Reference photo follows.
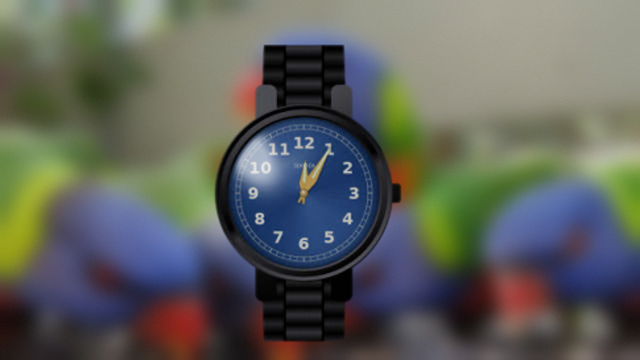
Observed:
{"hour": 12, "minute": 5}
